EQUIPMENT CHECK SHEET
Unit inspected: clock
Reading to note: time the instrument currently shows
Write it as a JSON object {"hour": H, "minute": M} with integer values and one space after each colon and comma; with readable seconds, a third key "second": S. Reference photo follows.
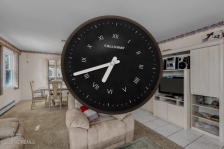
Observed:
{"hour": 6, "minute": 41}
